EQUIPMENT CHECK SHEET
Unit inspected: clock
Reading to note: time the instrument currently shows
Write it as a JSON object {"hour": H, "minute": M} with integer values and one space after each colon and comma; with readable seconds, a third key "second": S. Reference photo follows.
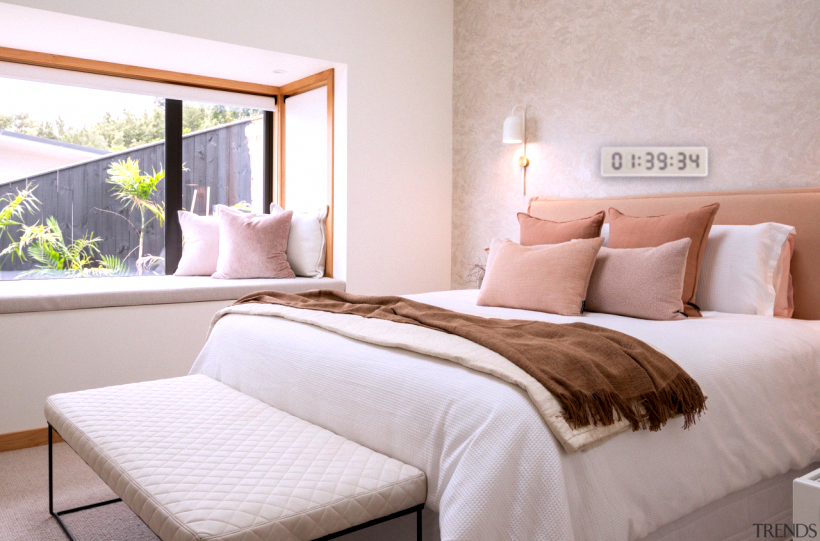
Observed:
{"hour": 1, "minute": 39, "second": 34}
